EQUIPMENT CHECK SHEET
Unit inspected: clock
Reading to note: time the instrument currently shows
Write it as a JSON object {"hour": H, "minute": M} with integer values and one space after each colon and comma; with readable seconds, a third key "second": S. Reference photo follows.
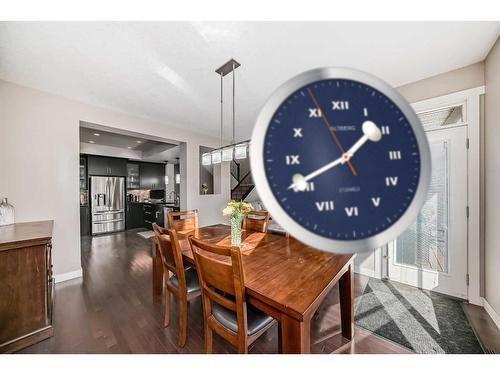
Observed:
{"hour": 1, "minute": 40, "second": 56}
